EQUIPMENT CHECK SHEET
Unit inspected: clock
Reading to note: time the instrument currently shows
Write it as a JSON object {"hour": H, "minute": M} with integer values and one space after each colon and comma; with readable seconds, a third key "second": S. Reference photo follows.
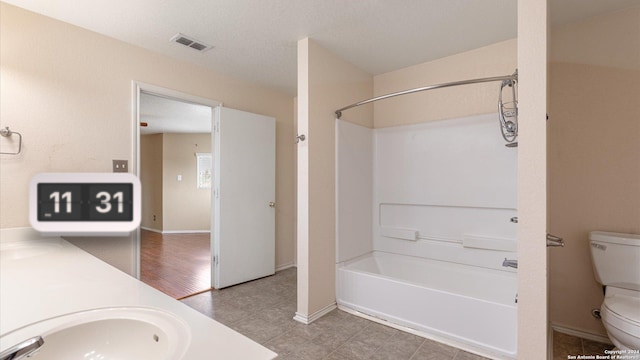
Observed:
{"hour": 11, "minute": 31}
